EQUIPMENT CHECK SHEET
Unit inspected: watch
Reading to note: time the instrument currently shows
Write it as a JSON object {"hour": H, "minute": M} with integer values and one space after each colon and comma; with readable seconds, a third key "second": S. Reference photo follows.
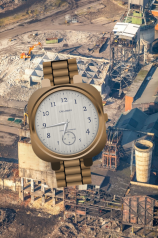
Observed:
{"hour": 6, "minute": 44}
